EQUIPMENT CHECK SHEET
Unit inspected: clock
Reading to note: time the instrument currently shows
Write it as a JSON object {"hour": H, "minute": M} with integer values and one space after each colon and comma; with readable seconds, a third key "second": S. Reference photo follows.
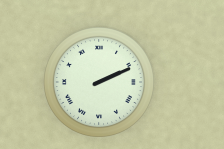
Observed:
{"hour": 2, "minute": 11}
